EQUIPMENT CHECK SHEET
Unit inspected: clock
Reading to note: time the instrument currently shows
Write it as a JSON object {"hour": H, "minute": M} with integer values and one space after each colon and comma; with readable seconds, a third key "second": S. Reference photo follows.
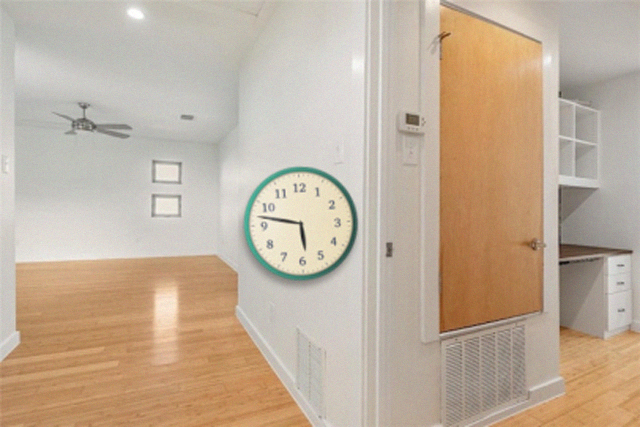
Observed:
{"hour": 5, "minute": 47}
